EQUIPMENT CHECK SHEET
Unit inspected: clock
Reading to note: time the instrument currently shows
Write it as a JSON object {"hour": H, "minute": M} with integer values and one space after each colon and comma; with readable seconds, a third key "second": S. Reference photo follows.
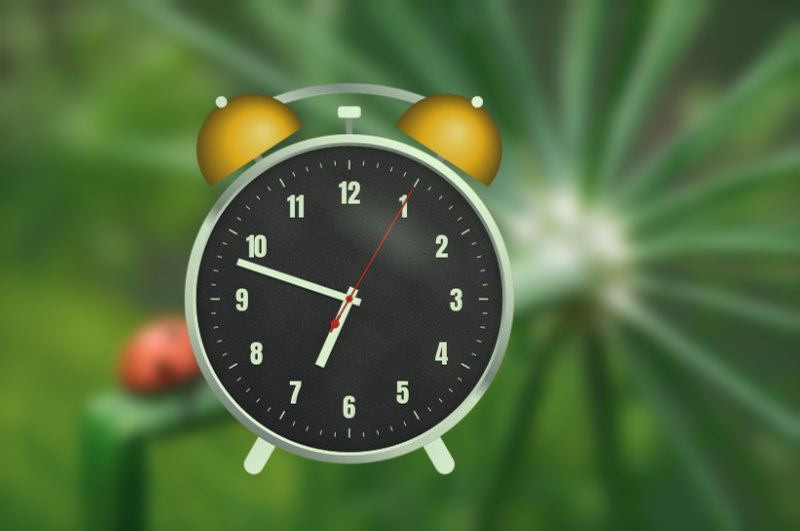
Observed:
{"hour": 6, "minute": 48, "second": 5}
